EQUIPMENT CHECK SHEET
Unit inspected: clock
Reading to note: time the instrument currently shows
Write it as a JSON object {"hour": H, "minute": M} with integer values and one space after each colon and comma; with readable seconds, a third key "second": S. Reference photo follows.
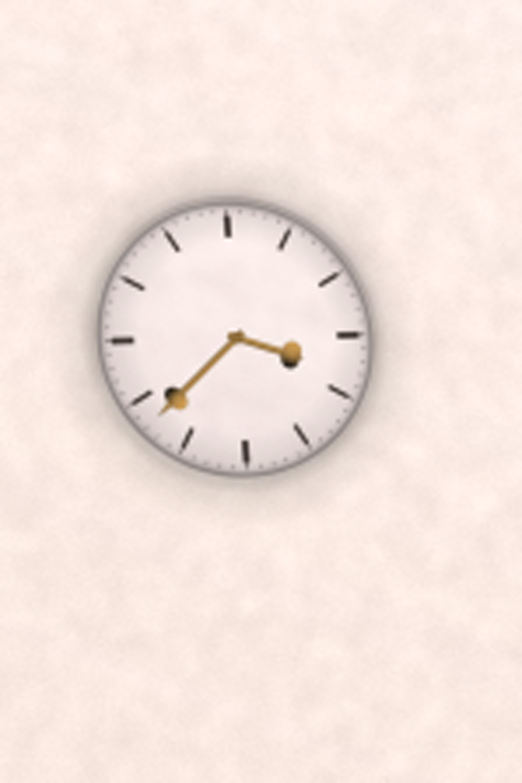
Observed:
{"hour": 3, "minute": 38}
